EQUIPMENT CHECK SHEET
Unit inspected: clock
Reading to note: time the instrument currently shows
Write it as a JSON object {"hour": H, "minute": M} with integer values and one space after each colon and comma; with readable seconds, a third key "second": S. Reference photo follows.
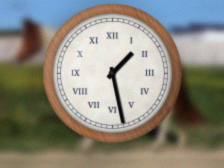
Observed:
{"hour": 1, "minute": 28}
